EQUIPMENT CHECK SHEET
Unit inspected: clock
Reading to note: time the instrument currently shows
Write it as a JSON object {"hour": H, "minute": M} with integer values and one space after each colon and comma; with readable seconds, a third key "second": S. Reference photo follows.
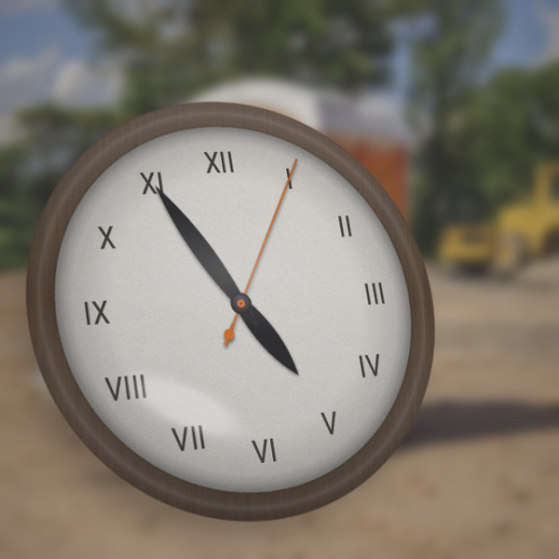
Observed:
{"hour": 4, "minute": 55, "second": 5}
